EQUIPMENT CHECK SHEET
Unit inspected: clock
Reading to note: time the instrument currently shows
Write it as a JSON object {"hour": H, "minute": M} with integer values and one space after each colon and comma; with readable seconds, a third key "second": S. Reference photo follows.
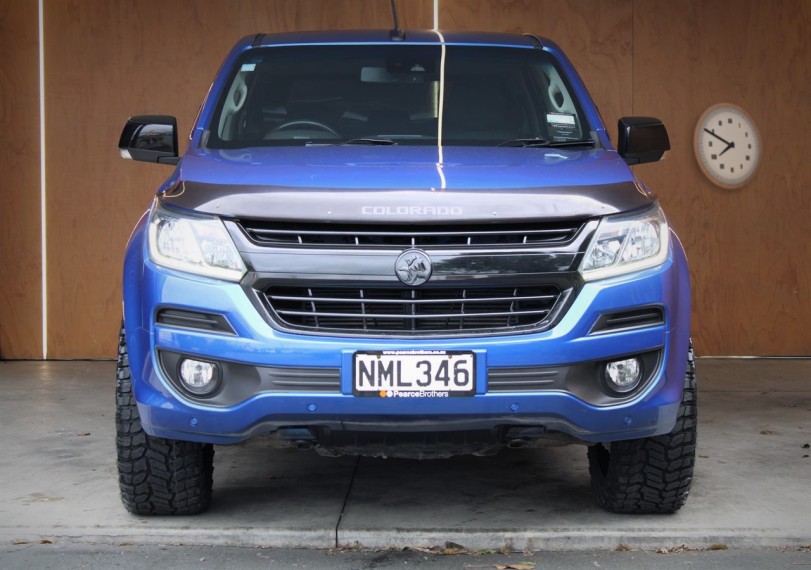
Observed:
{"hour": 7, "minute": 49}
